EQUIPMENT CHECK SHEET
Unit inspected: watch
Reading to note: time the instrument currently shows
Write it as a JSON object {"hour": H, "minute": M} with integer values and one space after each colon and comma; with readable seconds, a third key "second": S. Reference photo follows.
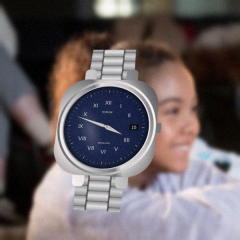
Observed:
{"hour": 3, "minute": 48}
